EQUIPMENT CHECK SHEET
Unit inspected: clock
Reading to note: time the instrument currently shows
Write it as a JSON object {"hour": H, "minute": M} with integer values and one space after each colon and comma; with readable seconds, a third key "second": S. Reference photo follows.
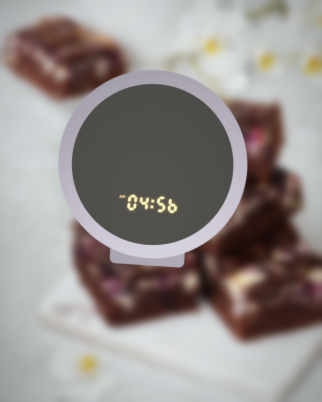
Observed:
{"hour": 4, "minute": 56}
